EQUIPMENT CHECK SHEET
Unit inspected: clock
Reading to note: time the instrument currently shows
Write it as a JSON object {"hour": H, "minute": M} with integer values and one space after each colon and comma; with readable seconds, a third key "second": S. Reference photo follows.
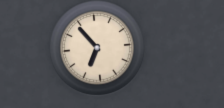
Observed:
{"hour": 6, "minute": 54}
